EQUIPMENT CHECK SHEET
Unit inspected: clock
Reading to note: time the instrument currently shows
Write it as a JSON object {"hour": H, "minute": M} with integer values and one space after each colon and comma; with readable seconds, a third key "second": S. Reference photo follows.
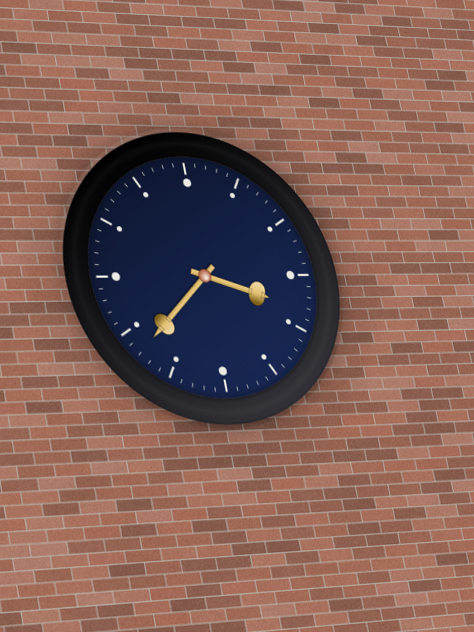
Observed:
{"hour": 3, "minute": 38}
